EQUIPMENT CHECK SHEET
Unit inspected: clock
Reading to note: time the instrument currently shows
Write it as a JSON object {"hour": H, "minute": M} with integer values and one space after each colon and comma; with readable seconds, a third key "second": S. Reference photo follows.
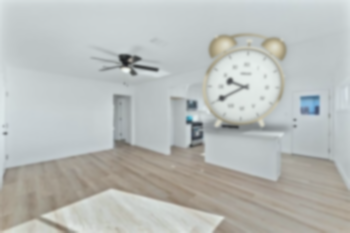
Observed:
{"hour": 9, "minute": 40}
